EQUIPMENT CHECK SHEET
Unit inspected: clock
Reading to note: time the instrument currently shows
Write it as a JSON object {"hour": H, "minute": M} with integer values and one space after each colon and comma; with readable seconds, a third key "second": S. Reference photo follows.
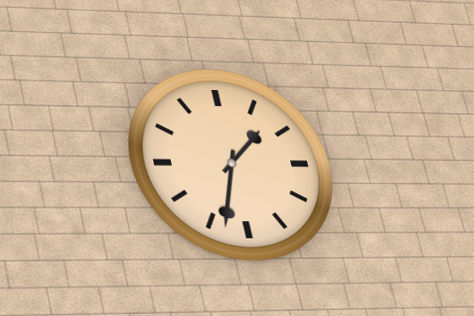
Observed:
{"hour": 1, "minute": 33}
